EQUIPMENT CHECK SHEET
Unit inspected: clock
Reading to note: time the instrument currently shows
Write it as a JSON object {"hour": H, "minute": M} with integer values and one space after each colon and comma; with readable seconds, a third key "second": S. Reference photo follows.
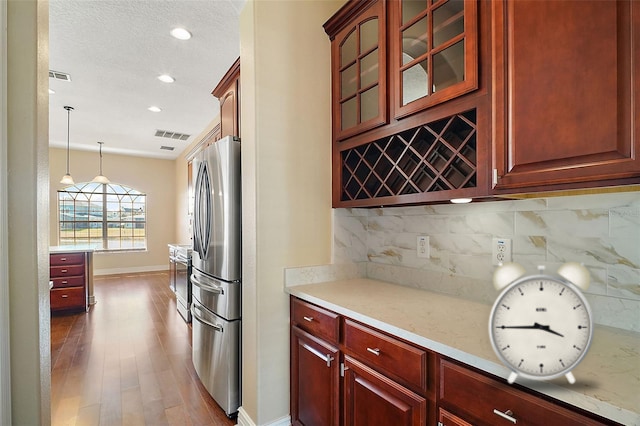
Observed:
{"hour": 3, "minute": 45}
